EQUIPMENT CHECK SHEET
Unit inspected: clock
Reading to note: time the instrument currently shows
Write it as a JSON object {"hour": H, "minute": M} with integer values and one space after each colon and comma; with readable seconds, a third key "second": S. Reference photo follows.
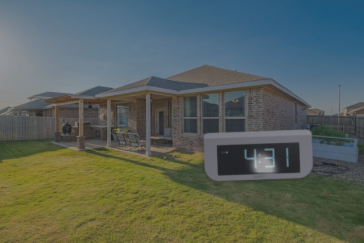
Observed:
{"hour": 4, "minute": 31}
